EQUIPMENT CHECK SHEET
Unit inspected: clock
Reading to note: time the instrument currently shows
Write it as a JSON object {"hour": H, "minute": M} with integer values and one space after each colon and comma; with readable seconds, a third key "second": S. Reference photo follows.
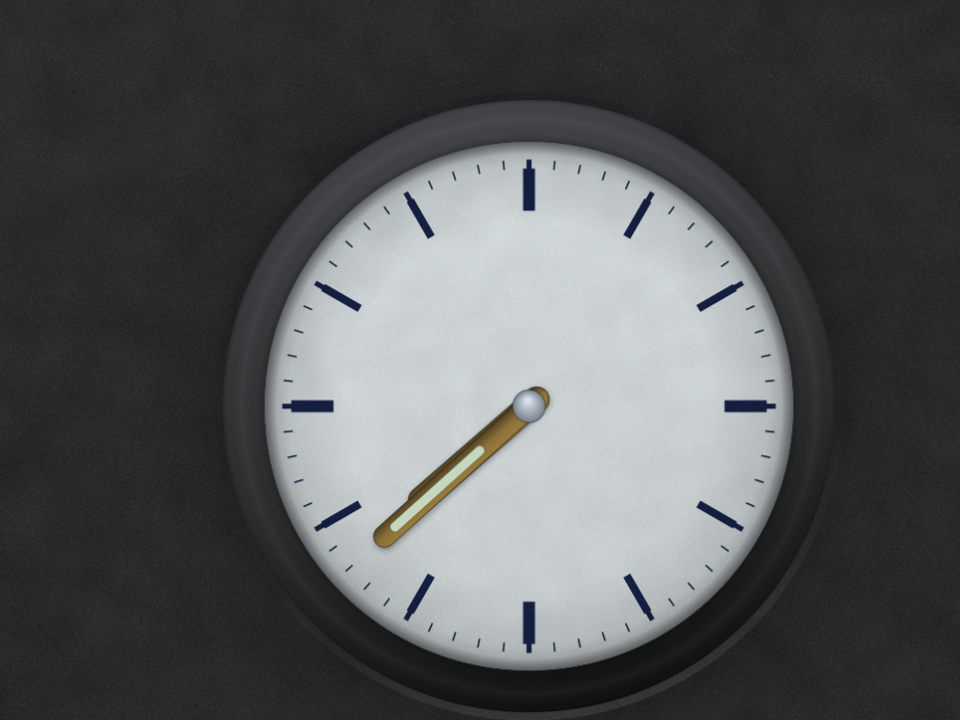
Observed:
{"hour": 7, "minute": 38}
